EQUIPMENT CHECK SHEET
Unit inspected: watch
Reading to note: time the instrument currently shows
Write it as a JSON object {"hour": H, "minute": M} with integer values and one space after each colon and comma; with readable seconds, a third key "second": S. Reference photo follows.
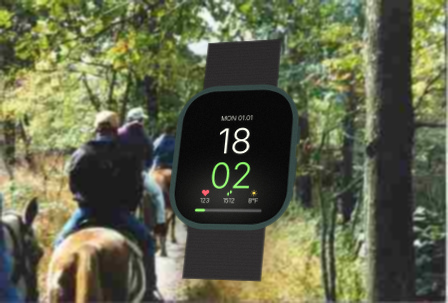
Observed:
{"hour": 18, "minute": 2}
